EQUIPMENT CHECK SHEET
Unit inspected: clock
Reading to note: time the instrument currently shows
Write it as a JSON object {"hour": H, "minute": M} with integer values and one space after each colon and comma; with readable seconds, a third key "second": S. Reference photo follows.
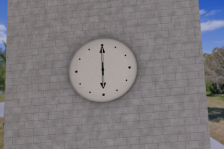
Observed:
{"hour": 6, "minute": 0}
